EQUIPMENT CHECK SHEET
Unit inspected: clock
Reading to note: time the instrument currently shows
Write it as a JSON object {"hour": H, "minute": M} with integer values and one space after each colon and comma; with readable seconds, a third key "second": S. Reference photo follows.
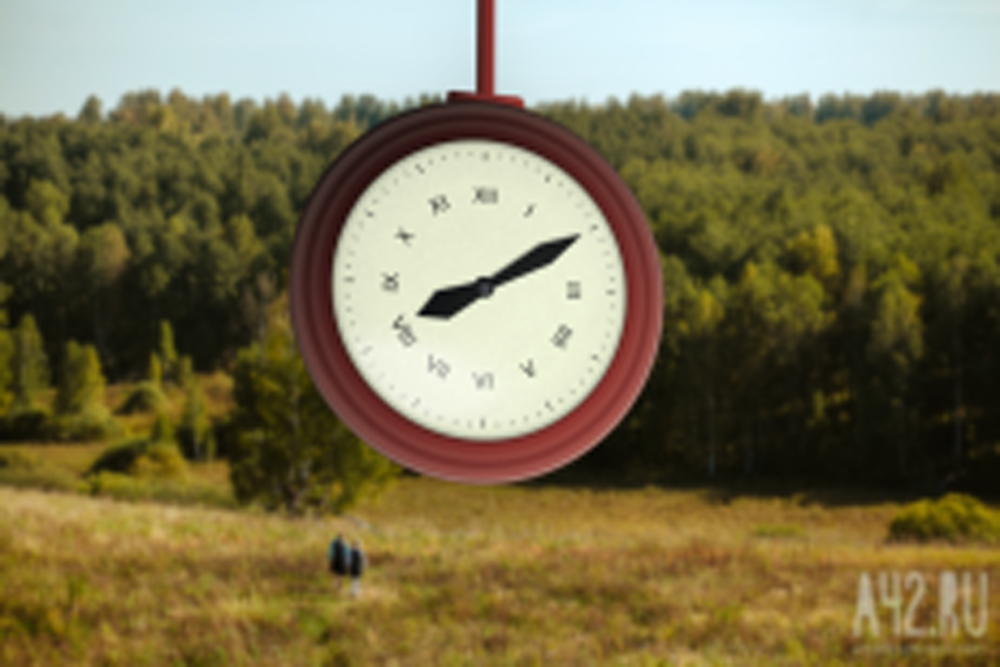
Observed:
{"hour": 8, "minute": 10}
